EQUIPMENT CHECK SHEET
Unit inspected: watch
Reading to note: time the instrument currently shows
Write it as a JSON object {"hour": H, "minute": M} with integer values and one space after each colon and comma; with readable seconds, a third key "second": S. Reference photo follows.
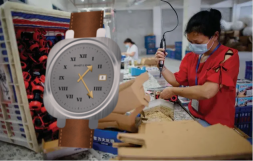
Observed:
{"hour": 1, "minute": 24}
